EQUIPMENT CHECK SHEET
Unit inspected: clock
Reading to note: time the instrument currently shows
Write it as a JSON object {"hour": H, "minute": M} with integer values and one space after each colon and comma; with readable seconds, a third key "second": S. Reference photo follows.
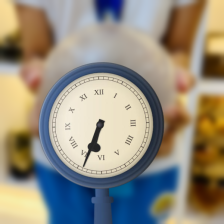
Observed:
{"hour": 6, "minute": 34}
